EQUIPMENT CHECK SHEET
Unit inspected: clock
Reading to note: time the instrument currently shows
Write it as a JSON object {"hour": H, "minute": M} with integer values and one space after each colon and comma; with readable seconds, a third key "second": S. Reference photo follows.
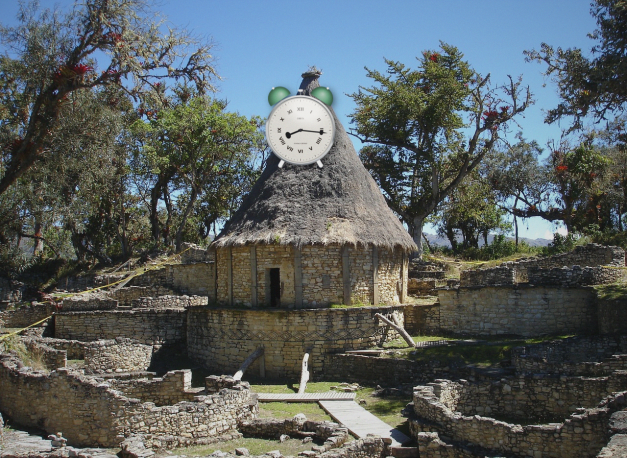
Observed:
{"hour": 8, "minute": 16}
